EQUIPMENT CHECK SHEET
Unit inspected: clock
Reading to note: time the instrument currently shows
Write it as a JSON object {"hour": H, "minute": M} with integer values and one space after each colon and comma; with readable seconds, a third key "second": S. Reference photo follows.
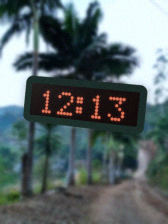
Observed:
{"hour": 12, "minute": 13}
